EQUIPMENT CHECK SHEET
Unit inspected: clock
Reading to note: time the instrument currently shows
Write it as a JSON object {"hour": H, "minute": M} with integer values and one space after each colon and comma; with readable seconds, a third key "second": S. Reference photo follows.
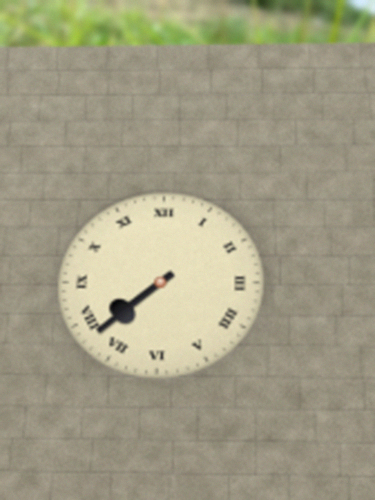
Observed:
{"hour": 7, "minute": 38}
